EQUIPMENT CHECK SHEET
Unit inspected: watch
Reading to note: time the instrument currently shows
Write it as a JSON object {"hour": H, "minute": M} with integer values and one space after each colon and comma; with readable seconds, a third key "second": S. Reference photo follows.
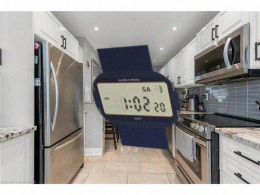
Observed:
{"hour": 1, "minute": 2, "second": 20}
